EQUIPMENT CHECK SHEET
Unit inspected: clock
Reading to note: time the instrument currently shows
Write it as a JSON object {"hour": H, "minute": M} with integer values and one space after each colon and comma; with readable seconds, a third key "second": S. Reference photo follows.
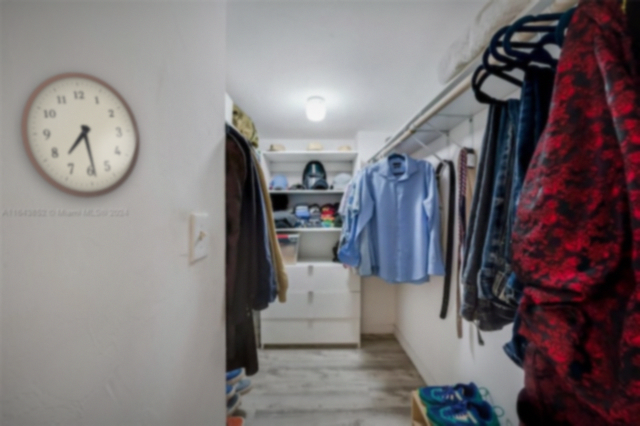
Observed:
{"hour": 7, "minute": 29}
